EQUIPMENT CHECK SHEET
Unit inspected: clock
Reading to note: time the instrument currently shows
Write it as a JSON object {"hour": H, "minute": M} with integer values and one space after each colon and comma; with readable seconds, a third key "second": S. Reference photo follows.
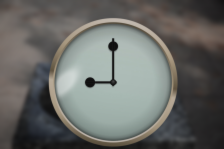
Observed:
{"hour": 9, "minute": 0}
